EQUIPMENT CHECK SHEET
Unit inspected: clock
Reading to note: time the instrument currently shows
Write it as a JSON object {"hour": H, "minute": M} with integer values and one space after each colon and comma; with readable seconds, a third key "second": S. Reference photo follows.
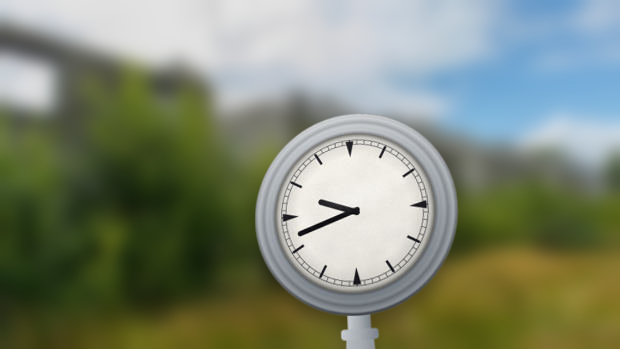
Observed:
{"hour": 9, "minute": 42}
